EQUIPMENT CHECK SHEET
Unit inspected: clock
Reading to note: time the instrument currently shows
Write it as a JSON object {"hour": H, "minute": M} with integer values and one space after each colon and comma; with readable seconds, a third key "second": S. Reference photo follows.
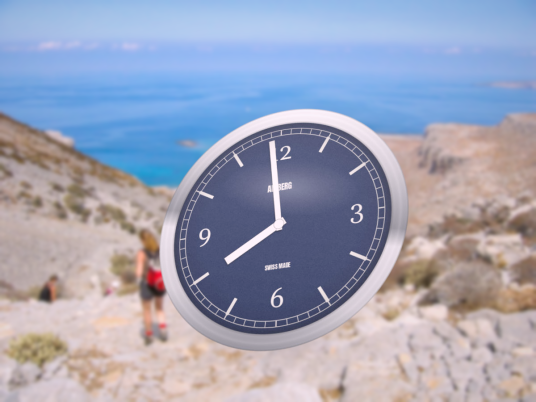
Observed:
{"hour": 7, "minute": 59}
